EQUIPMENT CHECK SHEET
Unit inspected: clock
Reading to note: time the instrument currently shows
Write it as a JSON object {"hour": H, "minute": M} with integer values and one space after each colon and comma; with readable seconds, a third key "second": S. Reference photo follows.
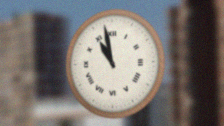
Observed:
{"hour": 10, "minute": 58}
